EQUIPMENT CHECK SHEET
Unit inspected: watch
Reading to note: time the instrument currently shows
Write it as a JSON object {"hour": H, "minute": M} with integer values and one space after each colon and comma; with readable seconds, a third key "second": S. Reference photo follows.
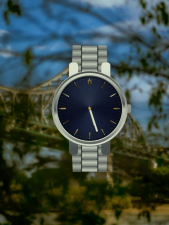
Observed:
{"hour": 5, "minute": 27}
